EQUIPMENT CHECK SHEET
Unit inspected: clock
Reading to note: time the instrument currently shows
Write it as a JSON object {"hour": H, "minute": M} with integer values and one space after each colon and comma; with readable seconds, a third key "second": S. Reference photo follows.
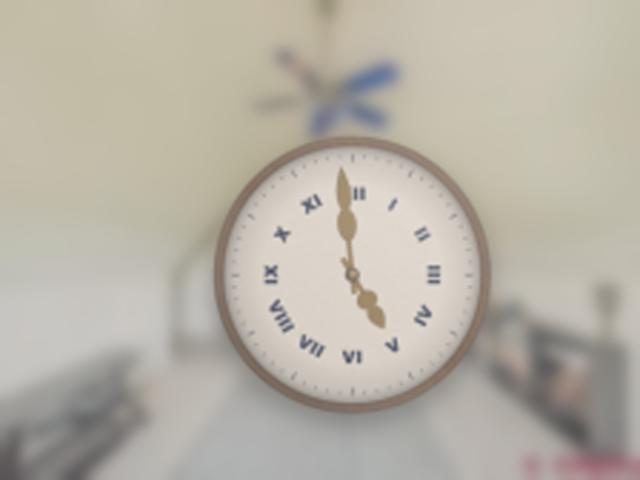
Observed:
{"hour": 4, "minute": 59}
